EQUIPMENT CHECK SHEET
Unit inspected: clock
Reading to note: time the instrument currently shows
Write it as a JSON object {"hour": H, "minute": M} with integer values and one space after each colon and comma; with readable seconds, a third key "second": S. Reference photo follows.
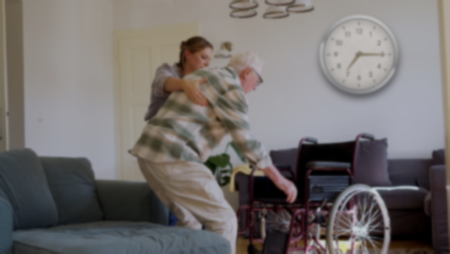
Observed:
{"hour": 7, "minute": 15}
